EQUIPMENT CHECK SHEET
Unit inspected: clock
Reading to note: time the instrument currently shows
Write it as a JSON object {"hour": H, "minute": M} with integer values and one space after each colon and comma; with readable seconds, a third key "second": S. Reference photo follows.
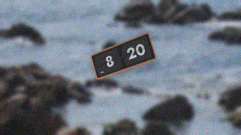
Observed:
{"hour": 8, "minute": 20}
